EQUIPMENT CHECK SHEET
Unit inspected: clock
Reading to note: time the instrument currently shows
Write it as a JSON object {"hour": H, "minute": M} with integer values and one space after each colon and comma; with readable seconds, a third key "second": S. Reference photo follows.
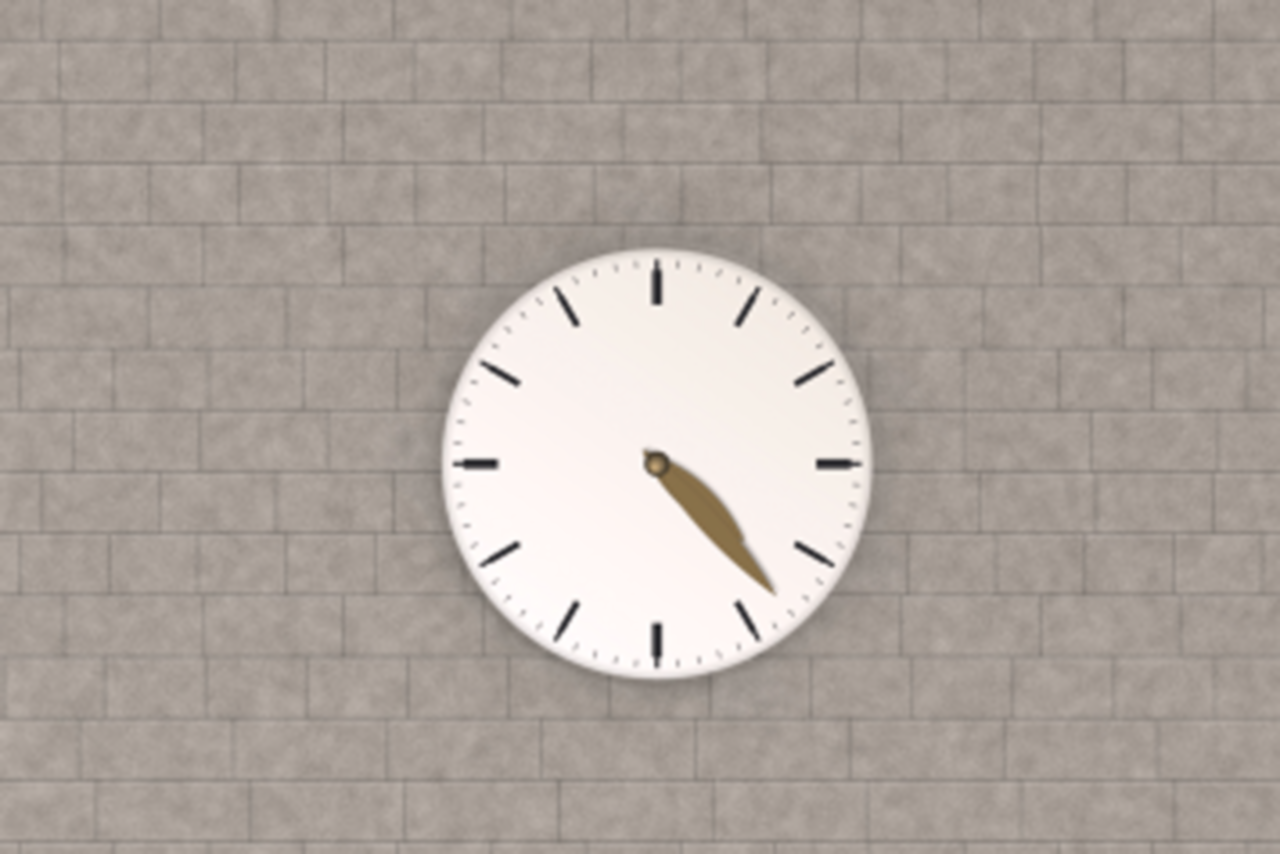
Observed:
{"hour": 4, "minute": 23}
